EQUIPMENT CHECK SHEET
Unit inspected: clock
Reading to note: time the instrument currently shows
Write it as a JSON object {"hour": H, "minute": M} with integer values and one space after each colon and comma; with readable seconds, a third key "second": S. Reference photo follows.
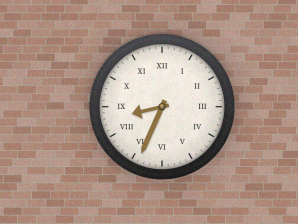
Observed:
{"hour": 8, "minute": 34}
